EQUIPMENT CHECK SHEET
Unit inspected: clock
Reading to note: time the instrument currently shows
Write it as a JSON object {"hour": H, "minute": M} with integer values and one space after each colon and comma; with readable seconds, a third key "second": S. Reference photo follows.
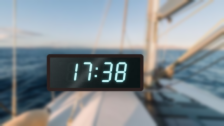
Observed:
{"hour": 17, "minute": 38}
